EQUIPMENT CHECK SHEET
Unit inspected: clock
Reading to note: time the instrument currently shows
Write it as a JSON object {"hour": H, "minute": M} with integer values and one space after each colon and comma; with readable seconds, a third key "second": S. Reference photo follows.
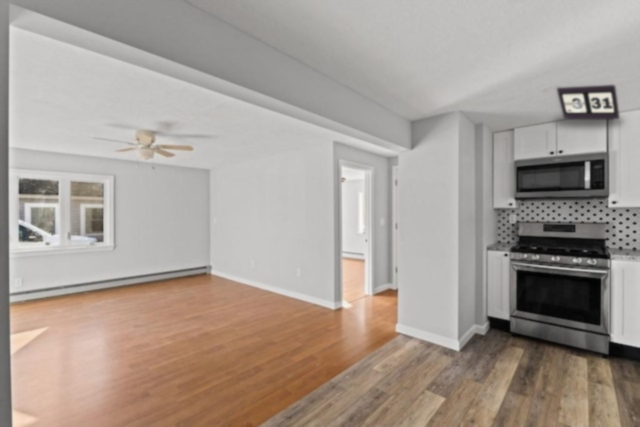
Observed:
{"hour": 3, "minute": 31}
